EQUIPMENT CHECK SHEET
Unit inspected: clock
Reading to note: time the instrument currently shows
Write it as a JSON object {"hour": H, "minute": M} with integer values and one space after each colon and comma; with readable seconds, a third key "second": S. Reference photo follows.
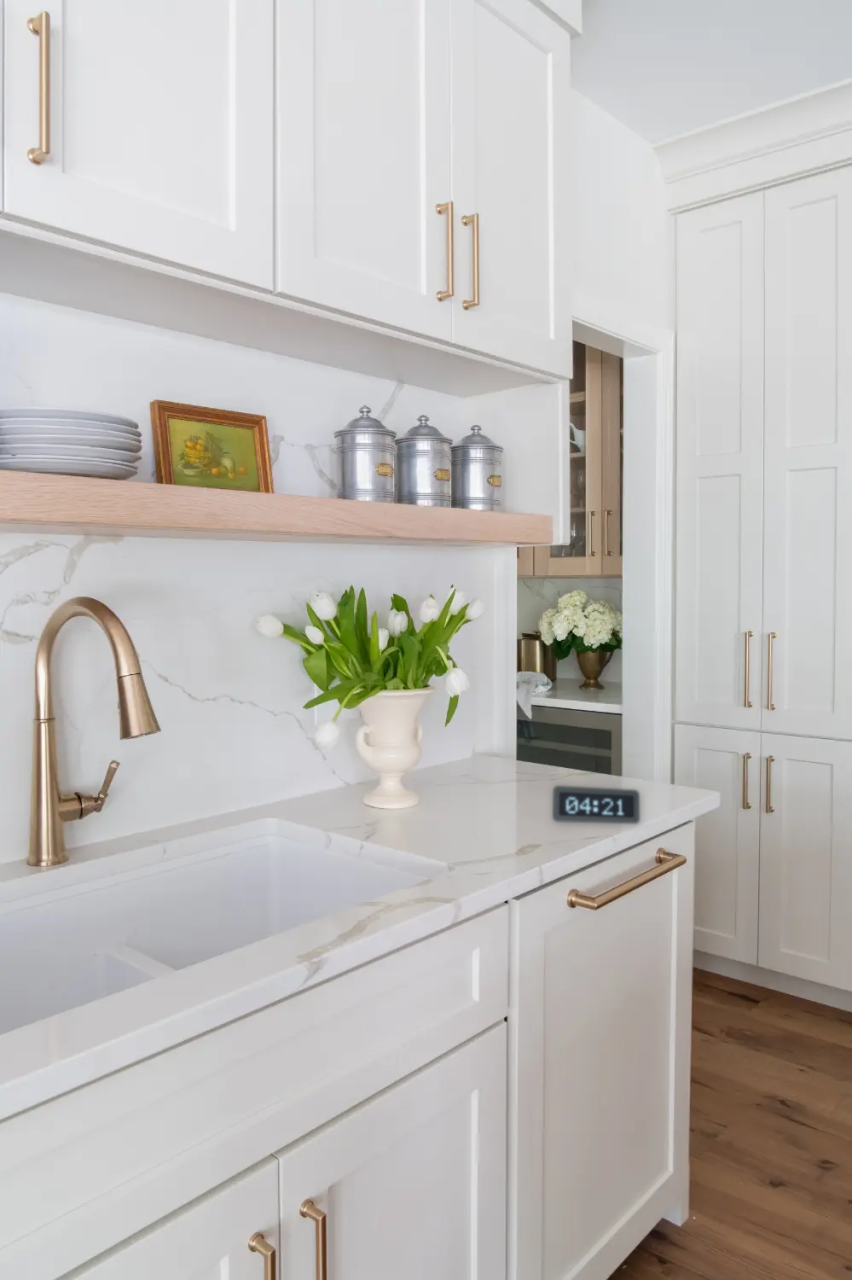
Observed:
{"hour": 4, "minute": 21}
